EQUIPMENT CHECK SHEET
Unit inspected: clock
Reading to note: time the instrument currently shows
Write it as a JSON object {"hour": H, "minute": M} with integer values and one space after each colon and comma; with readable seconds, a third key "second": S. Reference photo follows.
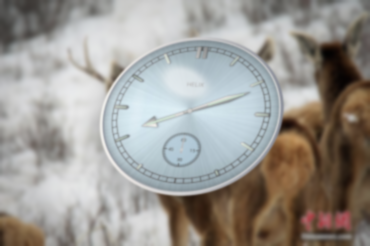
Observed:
{"hour": 8, "minute": 11}
